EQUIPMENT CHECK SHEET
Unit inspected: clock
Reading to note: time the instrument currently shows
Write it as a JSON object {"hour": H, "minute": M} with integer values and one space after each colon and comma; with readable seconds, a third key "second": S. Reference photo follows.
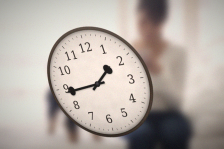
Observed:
{"hour": 1, "minute": 44}
